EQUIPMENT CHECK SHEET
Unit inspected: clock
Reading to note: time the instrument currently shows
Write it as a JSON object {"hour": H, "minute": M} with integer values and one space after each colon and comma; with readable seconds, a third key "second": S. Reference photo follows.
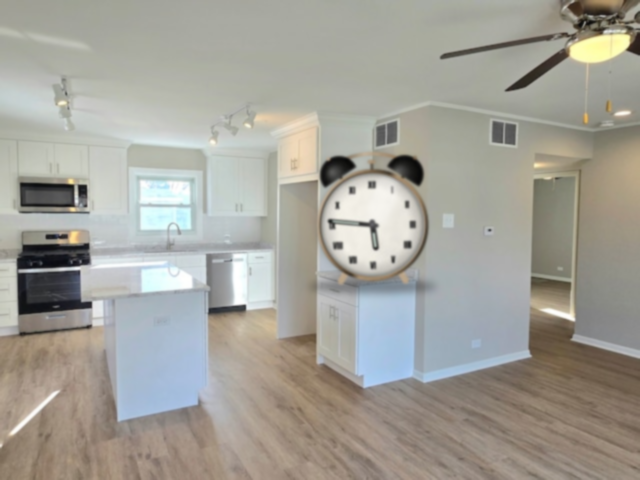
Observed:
{"hour": 5, "minute": 46}
